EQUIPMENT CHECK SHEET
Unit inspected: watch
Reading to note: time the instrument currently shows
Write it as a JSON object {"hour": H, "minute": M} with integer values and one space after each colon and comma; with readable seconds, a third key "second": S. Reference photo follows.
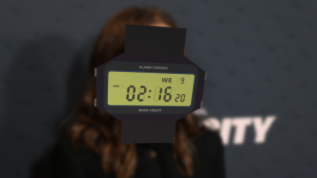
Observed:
{"hour": 2, "minute": 16, "second": 20}
